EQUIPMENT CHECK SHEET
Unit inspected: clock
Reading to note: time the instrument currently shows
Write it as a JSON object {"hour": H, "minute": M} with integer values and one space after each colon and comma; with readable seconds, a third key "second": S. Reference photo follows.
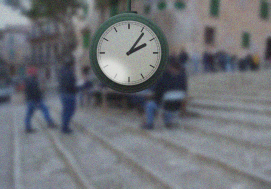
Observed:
{"hour": 2, "minute": 6}
